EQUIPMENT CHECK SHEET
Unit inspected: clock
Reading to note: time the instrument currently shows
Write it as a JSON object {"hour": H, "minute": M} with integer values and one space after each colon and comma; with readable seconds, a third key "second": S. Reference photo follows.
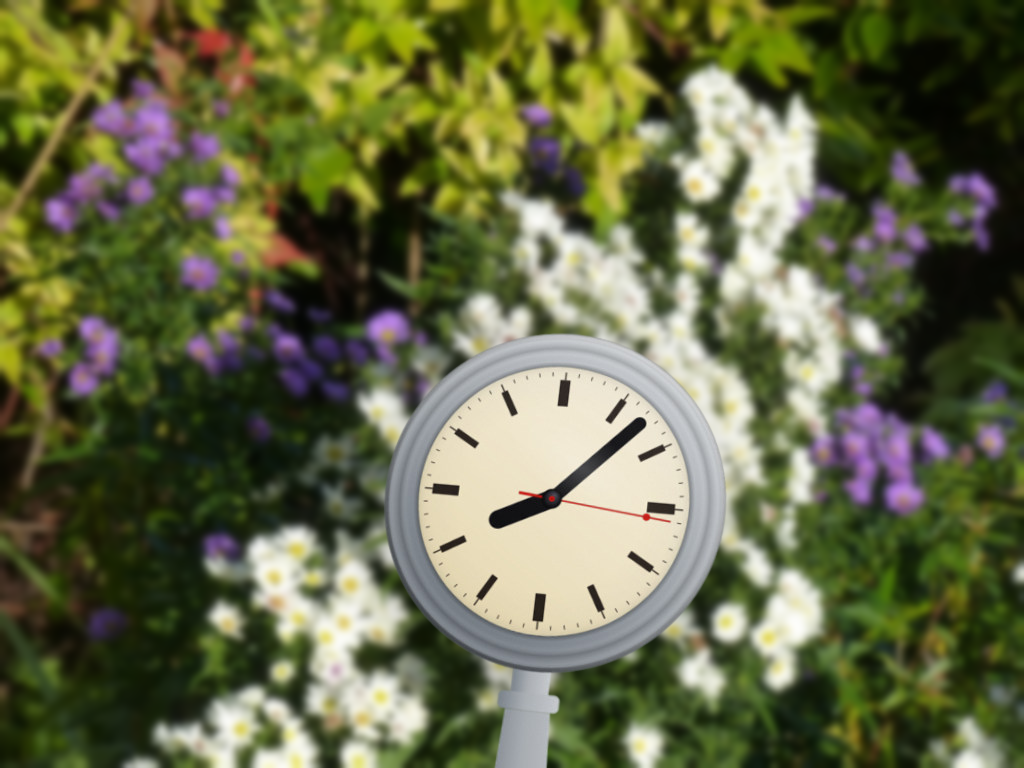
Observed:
{"hour": 8, "minute": 7, "second": 16}
